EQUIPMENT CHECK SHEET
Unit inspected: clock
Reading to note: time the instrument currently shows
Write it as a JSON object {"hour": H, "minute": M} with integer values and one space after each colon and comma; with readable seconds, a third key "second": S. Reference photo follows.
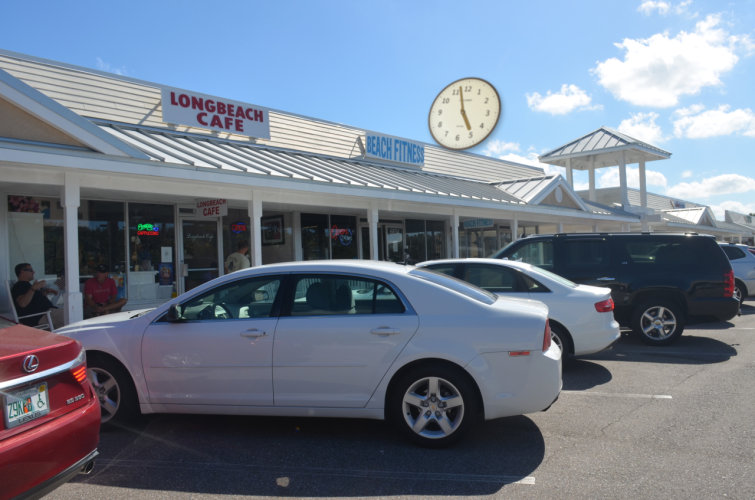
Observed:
{"hour": 4, "minute": 57}
